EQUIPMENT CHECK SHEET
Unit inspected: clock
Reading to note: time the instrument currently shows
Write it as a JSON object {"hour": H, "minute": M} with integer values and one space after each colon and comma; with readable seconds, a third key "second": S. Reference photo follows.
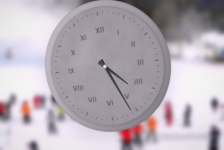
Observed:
{"hour": 4, "minute": 26}
